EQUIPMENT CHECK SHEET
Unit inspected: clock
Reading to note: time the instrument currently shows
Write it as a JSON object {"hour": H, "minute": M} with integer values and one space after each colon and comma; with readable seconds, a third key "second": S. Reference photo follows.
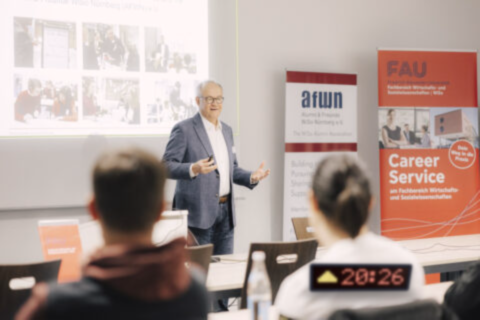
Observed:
{"hour": 20, "minute": 26}
